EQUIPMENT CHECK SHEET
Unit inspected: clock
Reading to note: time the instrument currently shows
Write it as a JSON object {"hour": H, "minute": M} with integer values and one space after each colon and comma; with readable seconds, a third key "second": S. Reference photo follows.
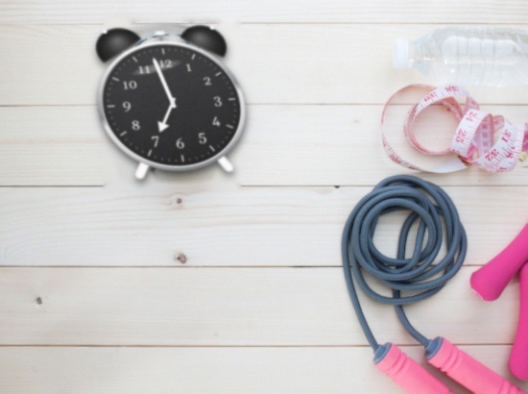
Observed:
{"hour": 6, "minute": 58}
